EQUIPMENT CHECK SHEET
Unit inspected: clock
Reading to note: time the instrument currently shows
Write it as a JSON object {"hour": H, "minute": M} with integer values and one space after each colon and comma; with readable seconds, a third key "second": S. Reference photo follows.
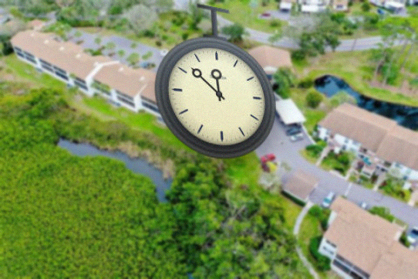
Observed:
{"hour": 11, "minute": 52}
